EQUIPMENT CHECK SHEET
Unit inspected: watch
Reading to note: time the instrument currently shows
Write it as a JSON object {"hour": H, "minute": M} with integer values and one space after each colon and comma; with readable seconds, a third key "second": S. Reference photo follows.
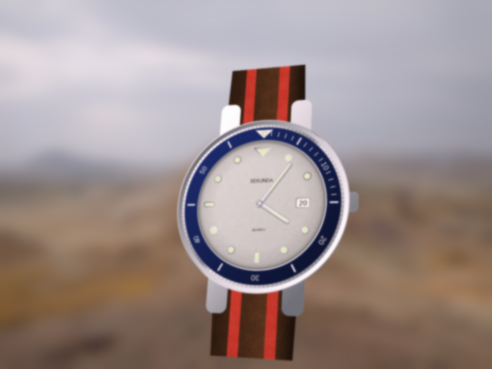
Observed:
{"hour": 4, "minute": 6}
